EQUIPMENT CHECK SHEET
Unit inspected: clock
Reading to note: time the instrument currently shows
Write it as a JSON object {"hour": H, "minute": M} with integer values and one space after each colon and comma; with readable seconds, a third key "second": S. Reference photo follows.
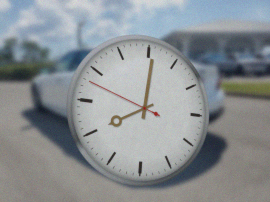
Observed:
{"hour": 8, "minute": 0, "second": 48}
